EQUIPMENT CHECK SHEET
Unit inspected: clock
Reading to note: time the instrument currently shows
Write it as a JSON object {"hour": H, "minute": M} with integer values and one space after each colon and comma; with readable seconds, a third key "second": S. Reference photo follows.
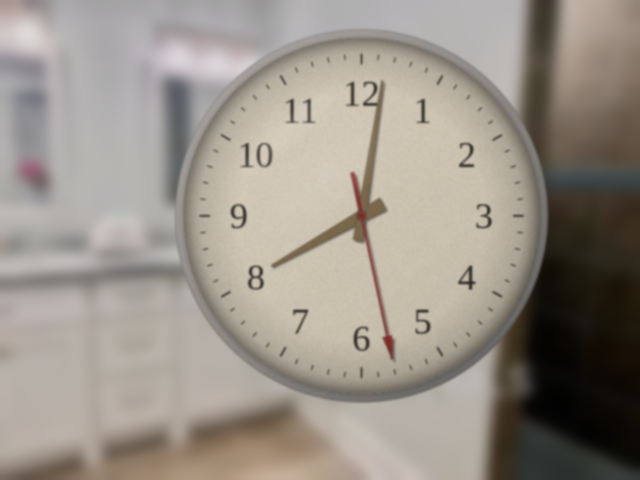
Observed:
{"hour": 8, "minute": 1, "second": 28}
